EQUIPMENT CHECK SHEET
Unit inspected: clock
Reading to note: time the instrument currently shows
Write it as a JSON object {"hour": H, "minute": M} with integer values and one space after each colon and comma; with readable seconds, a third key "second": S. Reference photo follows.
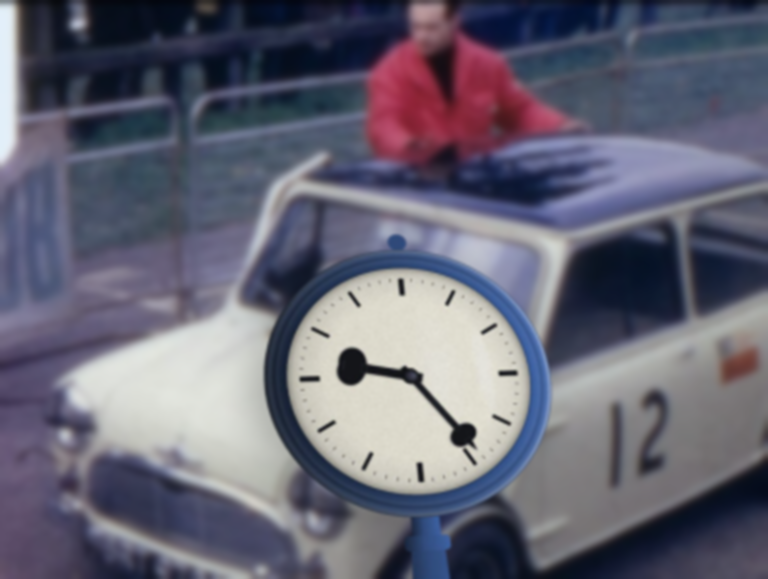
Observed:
{"hour": 9, "minute": 24}
